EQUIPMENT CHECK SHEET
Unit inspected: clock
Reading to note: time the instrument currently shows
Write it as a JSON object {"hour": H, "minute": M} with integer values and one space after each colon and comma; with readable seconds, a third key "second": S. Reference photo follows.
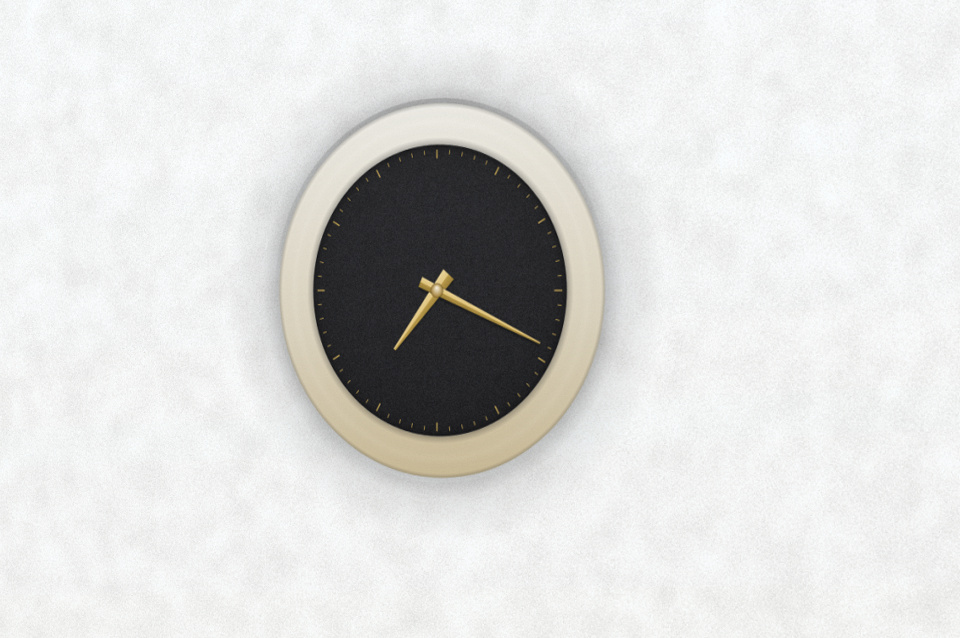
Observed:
{"hour": 7, "minute": 19}
